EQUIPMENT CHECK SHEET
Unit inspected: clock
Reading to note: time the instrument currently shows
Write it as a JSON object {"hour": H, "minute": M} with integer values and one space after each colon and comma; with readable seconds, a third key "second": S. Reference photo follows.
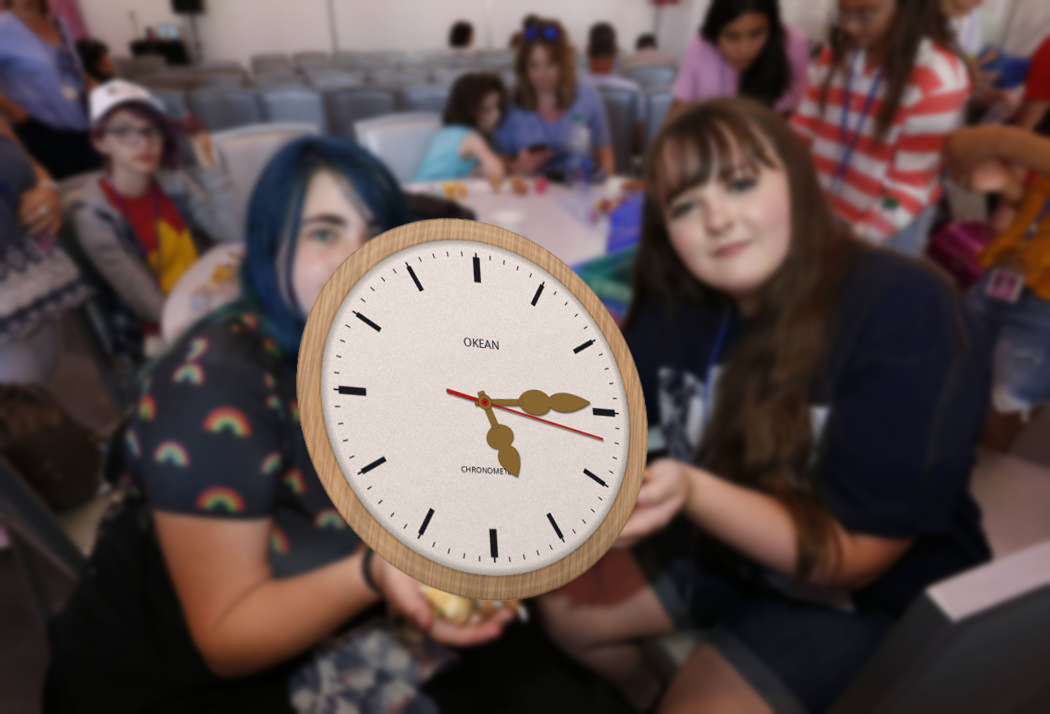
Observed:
{"hour": 5, "minute": 14, "second": 17}
